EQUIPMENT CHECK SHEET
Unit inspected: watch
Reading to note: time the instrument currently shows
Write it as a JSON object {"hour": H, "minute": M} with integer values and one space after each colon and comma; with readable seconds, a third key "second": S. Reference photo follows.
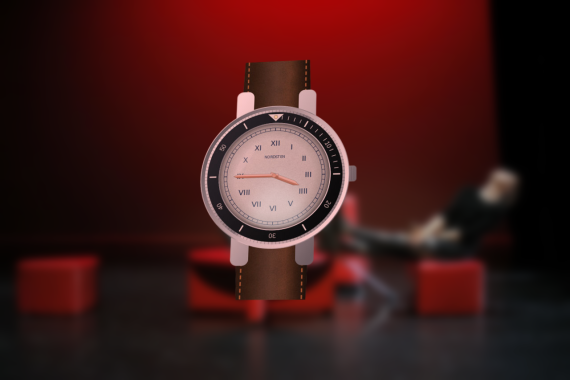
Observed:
{"hour": 3, "minute": 45}
